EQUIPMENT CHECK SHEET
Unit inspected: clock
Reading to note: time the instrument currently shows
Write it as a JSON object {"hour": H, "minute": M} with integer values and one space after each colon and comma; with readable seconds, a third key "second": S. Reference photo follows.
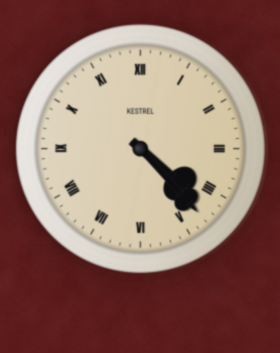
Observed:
{"hour": 4, "minute": 23}
